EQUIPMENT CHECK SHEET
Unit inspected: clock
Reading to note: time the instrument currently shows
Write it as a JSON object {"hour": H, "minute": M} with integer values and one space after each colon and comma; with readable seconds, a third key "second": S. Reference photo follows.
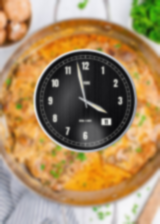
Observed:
{"hour": 3, "minute": 58}
